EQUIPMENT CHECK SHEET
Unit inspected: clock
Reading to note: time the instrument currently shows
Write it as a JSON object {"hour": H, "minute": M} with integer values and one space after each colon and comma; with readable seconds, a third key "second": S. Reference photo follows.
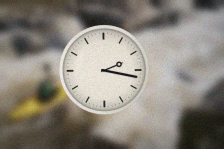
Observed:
{"hour": 2, "minute": 17}
